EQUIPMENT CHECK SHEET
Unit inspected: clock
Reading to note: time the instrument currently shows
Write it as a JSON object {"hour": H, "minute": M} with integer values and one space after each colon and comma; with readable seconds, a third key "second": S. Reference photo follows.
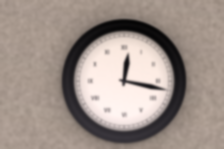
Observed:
{"hour": 12, "minute": 17}
